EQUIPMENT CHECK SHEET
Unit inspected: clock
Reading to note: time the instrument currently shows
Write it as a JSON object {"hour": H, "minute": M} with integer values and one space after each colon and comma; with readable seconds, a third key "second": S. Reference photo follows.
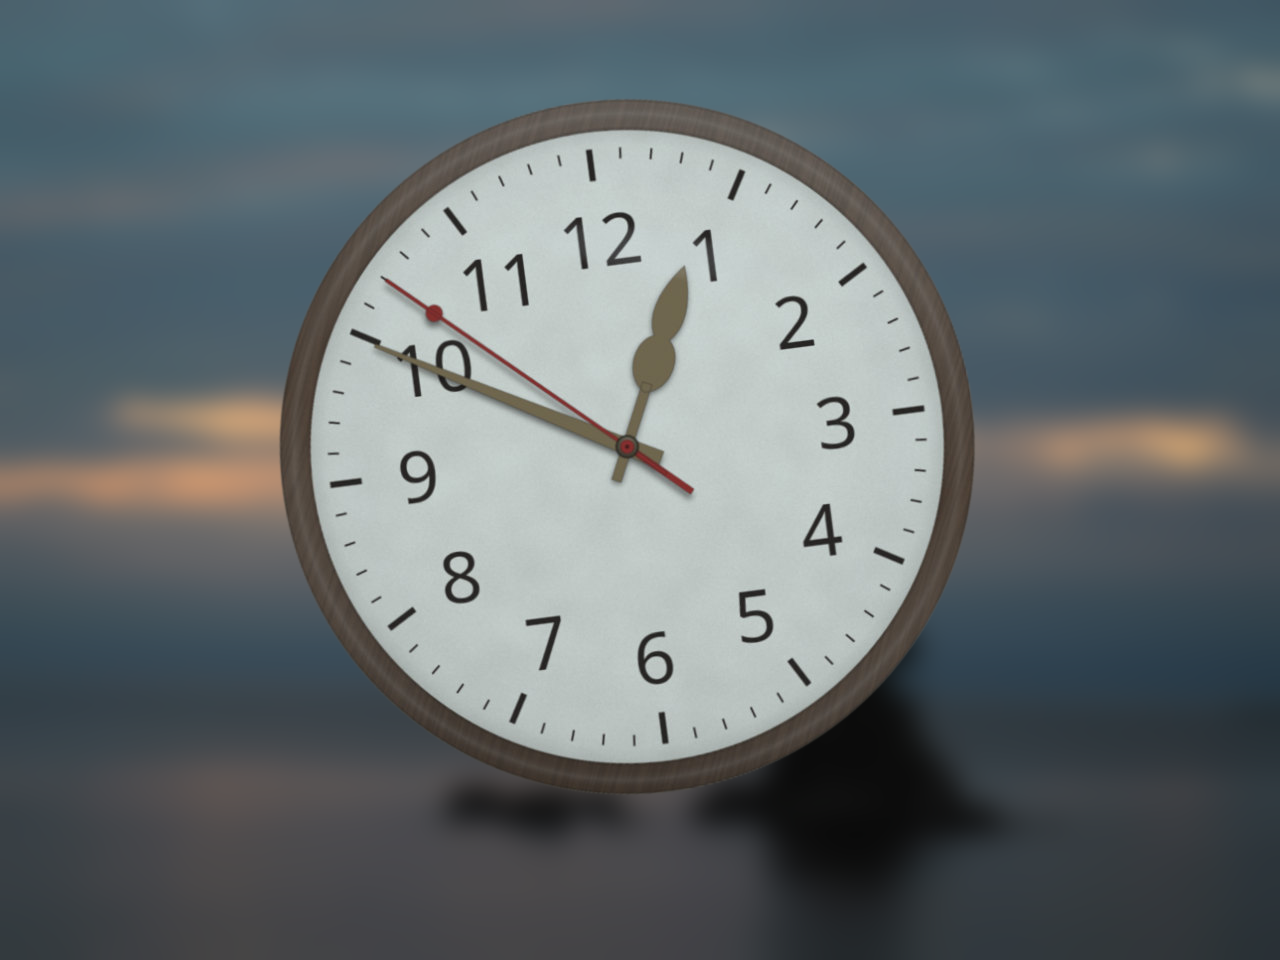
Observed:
{"hour": 12, "minute": 49, "second": 52}
